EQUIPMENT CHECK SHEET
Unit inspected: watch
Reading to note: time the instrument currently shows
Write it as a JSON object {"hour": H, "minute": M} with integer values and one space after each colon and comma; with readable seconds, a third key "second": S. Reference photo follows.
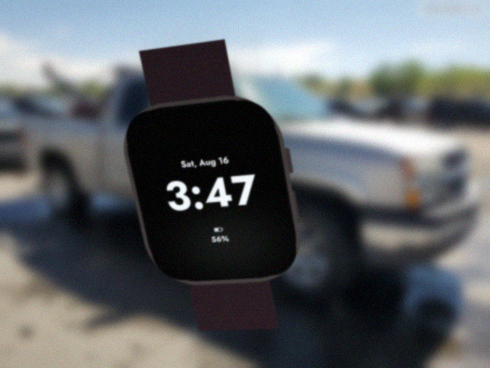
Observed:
{"hour": 3, "minute": 47}
